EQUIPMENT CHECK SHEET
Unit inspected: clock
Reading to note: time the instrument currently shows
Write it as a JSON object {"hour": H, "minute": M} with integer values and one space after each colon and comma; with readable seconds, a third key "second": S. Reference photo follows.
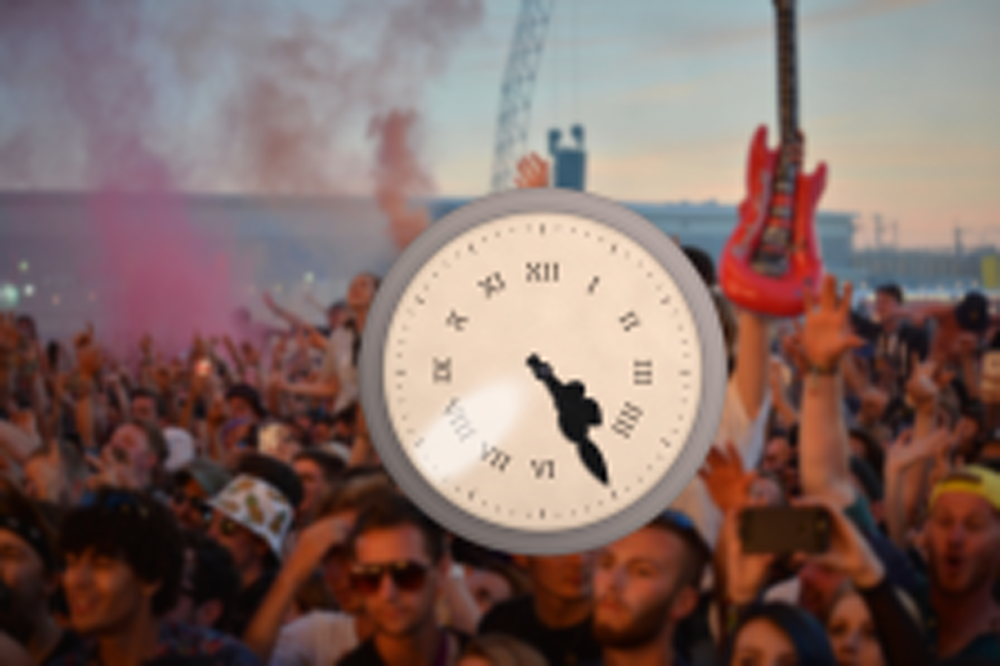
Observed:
{"hour": 4, "minute": 25}
